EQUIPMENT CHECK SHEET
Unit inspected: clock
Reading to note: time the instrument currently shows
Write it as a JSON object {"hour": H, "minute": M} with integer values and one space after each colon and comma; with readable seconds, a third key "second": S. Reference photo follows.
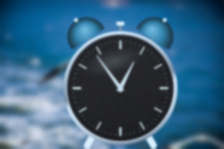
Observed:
{"hour": 12, "minute": 54}
